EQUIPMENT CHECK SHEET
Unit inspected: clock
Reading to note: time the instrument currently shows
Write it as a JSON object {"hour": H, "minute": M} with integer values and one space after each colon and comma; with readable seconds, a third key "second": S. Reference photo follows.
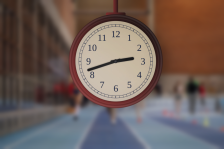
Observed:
{"hour": 2, "minute": 42}
